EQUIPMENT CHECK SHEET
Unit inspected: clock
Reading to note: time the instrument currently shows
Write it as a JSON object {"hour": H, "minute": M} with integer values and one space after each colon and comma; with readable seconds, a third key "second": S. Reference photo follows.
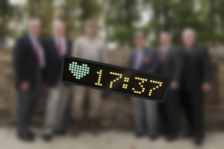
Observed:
{"hour": 17, "minute": 37}
